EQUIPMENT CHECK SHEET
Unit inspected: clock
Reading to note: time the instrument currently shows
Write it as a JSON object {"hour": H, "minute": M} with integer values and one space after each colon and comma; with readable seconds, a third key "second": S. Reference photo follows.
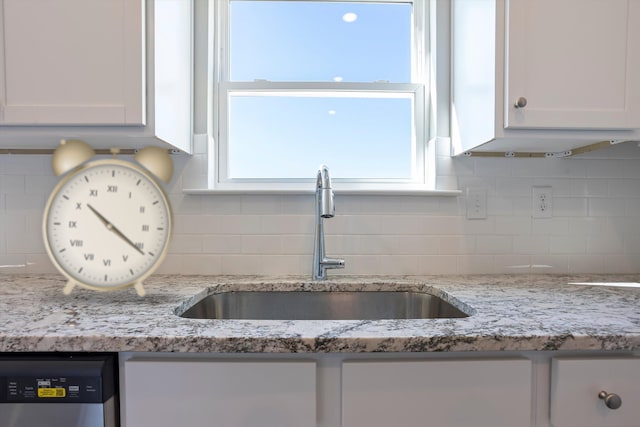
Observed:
{"hour": 10, "minute": 21}
